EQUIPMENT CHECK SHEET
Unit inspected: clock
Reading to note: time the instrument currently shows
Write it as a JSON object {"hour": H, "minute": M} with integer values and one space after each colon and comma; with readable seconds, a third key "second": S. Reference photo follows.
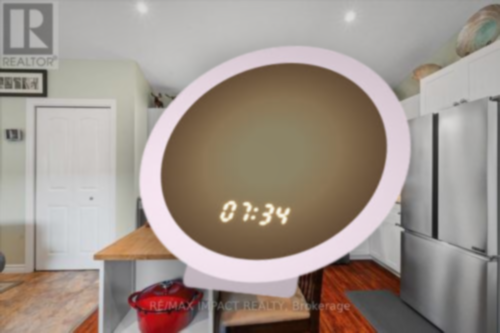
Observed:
{"hour": 7, "minute": 34}
